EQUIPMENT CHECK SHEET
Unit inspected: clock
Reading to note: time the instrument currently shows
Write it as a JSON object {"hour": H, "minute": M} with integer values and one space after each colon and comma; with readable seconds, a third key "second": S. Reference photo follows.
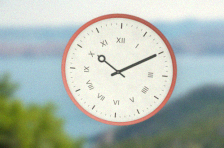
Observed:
{"hour": 10, "minute": 10}
